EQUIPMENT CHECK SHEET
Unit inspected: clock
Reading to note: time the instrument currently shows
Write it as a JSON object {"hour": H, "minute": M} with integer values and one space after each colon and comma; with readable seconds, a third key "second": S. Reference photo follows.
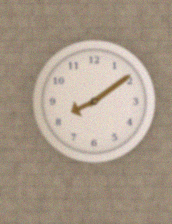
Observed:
{"hour": 8, "minute": 9}
